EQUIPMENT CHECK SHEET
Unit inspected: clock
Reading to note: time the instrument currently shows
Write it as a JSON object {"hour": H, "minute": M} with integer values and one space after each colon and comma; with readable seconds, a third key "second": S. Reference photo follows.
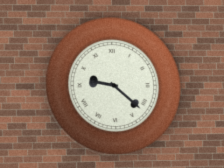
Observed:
{"hour": 9, "minute": 22}
